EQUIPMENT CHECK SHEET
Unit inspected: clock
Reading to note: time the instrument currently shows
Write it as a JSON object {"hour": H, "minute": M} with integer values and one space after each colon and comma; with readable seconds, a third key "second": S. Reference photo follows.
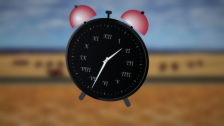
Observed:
{"hour": 1, "minute": 34}
